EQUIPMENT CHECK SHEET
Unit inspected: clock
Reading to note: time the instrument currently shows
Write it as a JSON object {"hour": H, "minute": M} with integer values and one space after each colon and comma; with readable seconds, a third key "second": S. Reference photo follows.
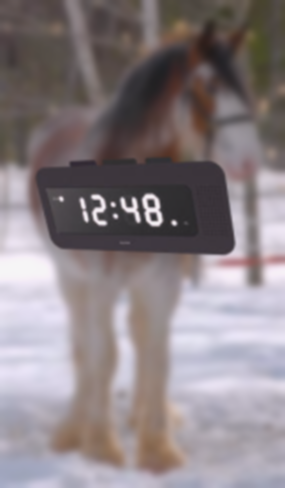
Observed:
{"hour": 12, "minute": 48}
